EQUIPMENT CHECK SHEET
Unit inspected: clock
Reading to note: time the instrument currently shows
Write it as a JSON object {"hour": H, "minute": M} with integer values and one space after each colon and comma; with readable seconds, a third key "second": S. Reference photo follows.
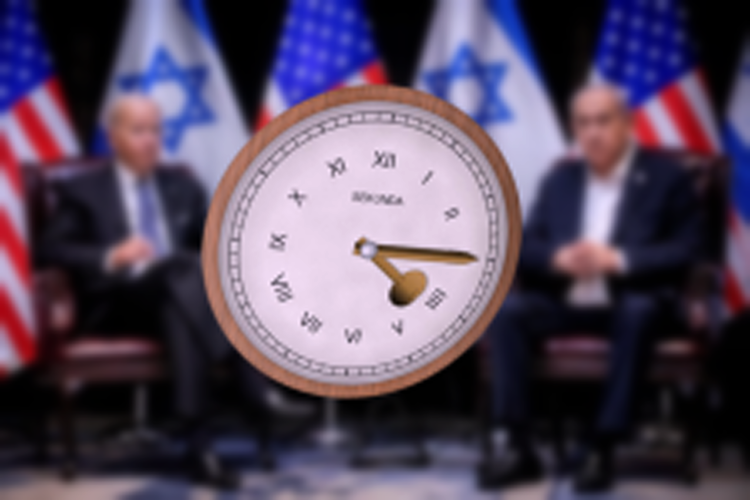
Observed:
{"hour": 4, "minute": 15}
